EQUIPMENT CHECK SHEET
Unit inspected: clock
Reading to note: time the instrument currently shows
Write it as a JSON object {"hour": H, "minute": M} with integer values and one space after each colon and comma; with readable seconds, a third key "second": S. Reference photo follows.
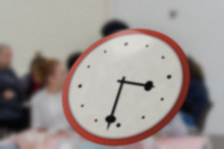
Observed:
{"hour": 3, "minute": 32}
